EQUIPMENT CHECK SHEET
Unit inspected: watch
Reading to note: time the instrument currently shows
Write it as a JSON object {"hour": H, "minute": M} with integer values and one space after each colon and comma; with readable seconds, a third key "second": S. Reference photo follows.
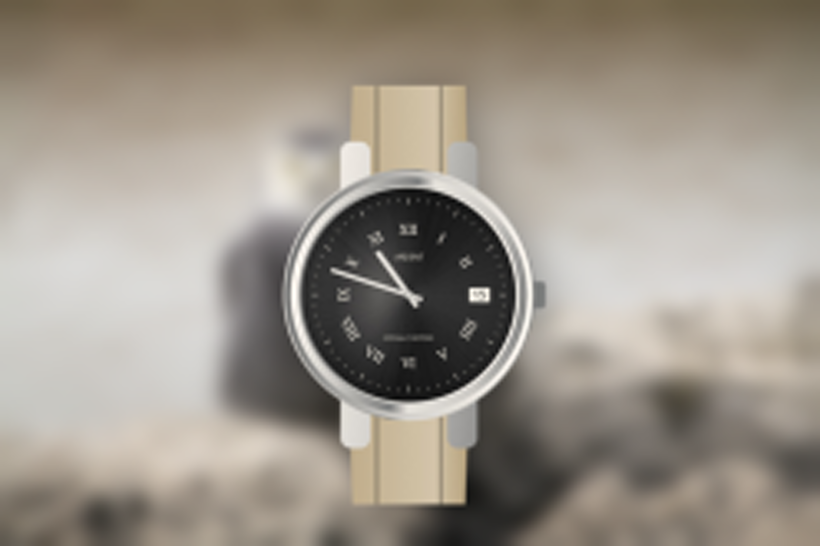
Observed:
{"hour": 10, "minute": 48}
